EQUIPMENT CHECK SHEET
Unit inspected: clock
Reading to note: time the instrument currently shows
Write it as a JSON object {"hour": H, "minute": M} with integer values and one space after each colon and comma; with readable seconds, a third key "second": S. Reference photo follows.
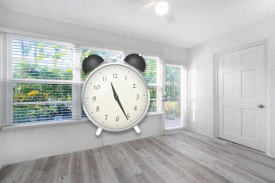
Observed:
{"hour": 11, "minute": 26}
